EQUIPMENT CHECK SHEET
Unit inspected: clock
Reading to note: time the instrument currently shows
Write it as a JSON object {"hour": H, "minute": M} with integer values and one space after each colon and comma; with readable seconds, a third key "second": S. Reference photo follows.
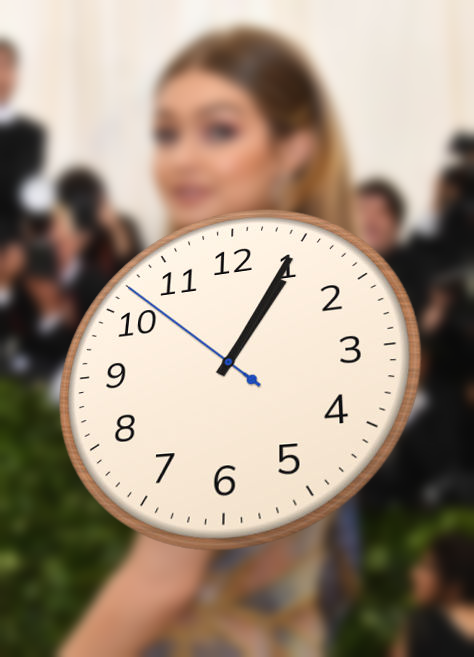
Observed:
{"hour": 1, "minute": 4, "second": 52}
